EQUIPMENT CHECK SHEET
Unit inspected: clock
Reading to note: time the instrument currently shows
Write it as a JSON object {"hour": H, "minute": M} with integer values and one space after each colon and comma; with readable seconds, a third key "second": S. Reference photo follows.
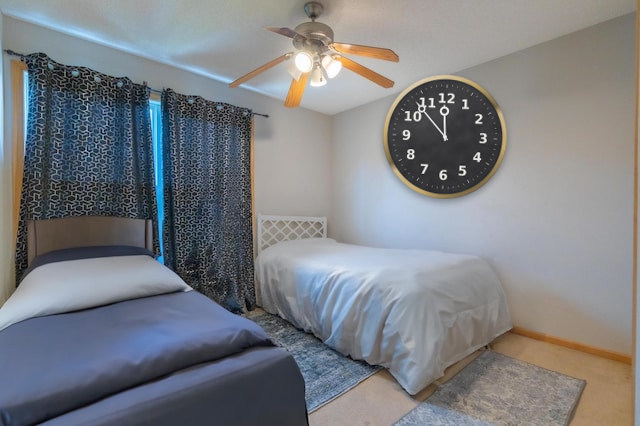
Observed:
{"hour": 11, "minute": 53}
